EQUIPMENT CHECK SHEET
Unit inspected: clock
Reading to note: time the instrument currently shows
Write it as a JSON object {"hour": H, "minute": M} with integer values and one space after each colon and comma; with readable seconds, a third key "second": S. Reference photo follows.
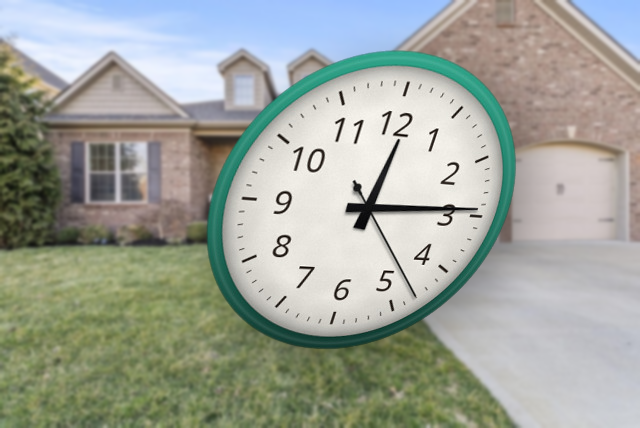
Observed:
{"hour": 12, "minute": 14, "second": 23}
